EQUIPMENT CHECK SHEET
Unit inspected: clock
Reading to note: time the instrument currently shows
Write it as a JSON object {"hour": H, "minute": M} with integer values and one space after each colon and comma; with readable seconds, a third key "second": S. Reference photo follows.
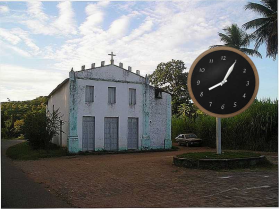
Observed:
{"hour": 8, "minute": 5}
